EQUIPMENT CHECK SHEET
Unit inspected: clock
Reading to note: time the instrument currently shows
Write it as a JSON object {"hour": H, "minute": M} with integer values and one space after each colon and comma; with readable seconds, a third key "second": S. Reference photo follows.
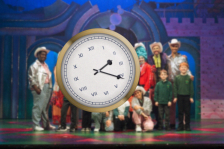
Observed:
{"hour": 2, "minute": 21}
